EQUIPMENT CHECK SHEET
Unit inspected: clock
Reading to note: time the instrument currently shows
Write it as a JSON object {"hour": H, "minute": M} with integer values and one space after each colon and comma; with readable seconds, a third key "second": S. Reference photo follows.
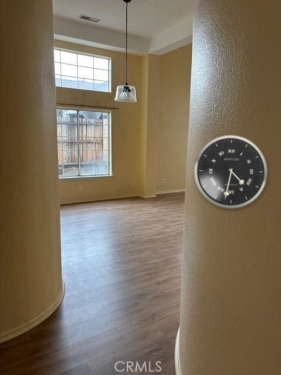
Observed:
{"hour": 4, "minute": 32}
